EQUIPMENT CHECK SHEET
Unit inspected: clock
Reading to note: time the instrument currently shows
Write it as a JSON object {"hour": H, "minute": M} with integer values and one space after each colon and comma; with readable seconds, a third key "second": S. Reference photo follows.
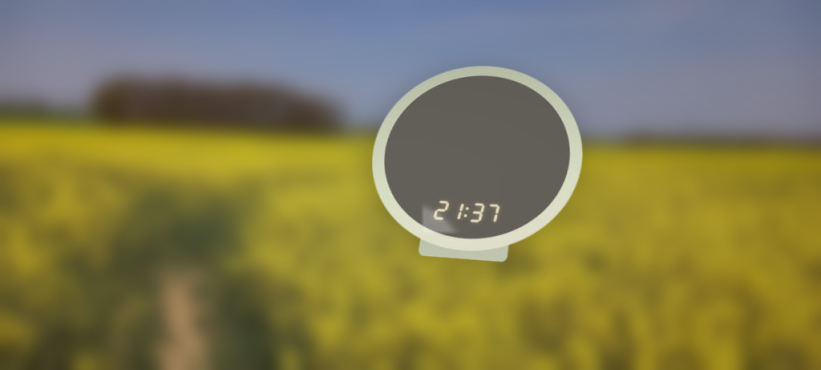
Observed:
{"hour": 21, "minute": 37}
